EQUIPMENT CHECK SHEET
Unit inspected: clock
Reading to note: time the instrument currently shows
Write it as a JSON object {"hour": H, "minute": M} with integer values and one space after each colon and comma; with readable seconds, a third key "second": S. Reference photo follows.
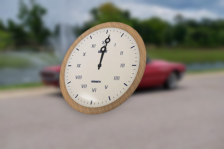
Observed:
{"hour": 12, "minute": 1}
